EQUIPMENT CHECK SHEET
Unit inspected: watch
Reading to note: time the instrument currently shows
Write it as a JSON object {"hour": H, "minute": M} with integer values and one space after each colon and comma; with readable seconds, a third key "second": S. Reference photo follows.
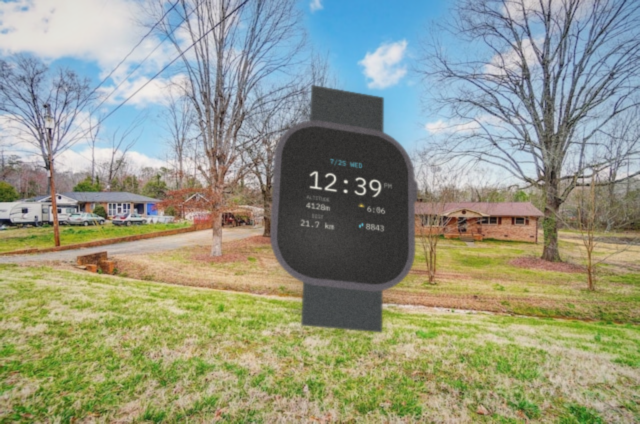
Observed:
{"hour": 12, "minute": 39}
